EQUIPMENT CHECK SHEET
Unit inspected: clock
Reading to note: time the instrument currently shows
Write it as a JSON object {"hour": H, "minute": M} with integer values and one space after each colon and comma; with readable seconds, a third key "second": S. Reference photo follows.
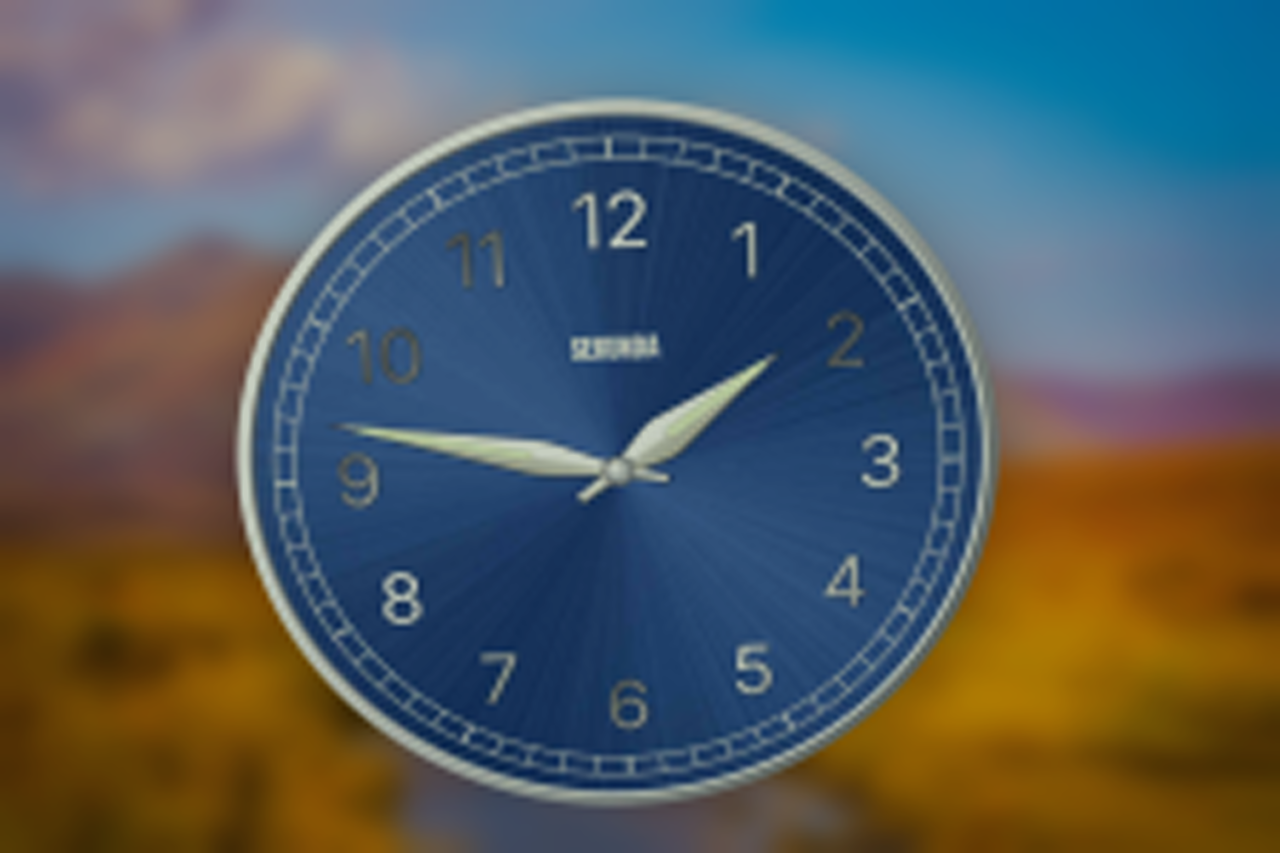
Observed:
{"hour": 1, "minute": 47}
